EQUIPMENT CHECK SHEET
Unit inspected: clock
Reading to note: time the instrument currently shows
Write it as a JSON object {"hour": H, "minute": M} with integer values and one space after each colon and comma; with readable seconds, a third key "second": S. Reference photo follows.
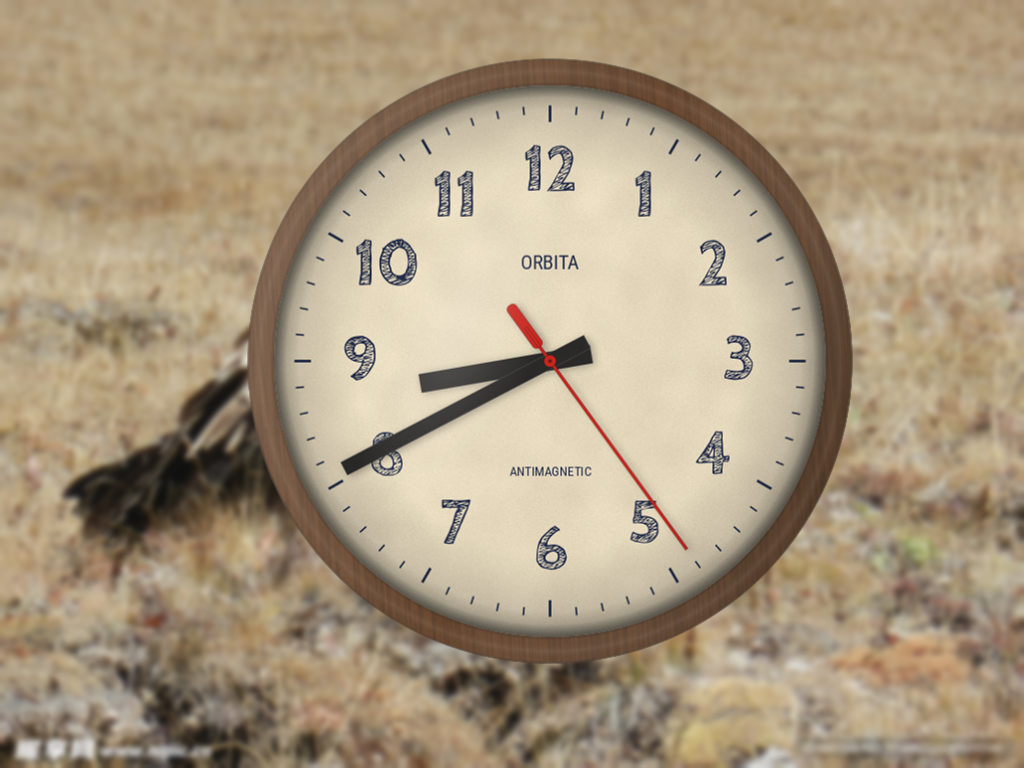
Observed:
{"hour": 8, "minute": 40, "second": 24}
